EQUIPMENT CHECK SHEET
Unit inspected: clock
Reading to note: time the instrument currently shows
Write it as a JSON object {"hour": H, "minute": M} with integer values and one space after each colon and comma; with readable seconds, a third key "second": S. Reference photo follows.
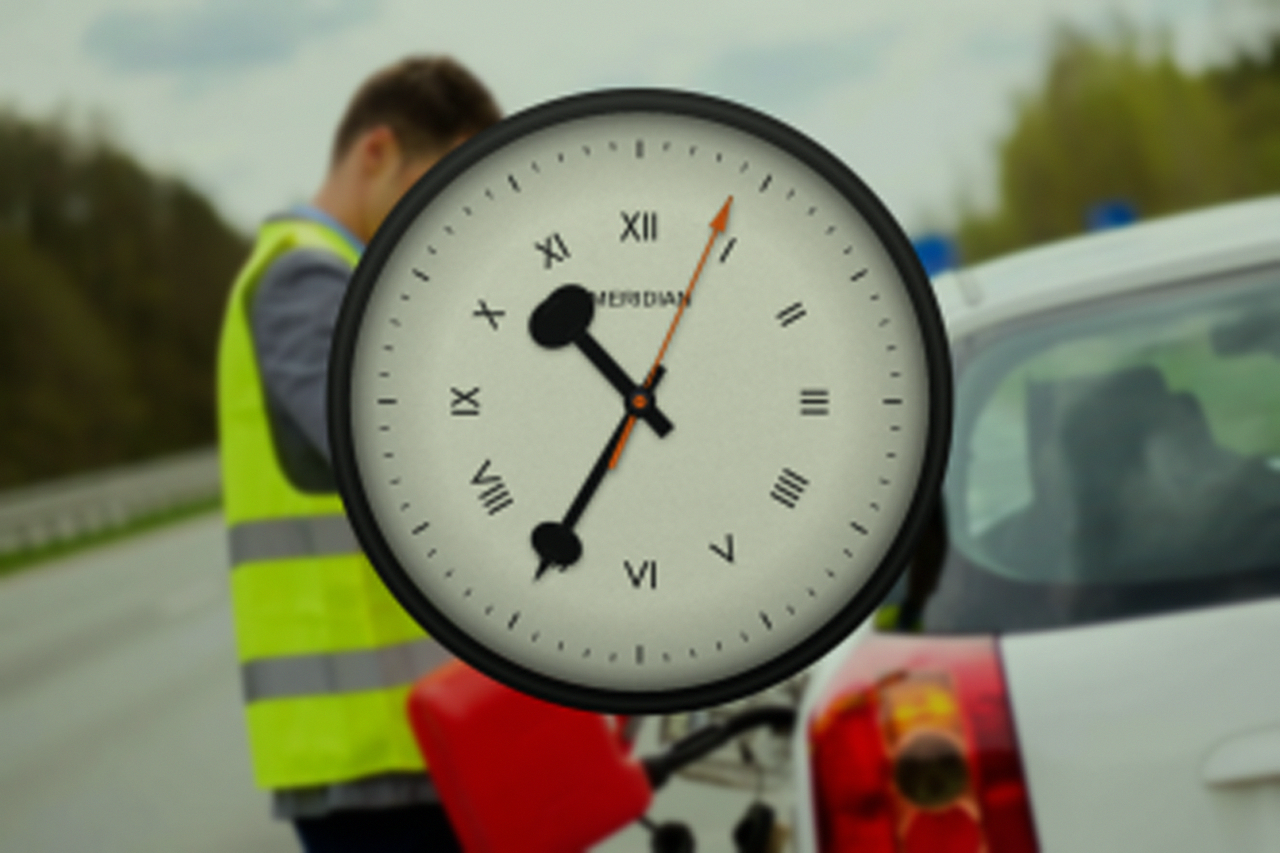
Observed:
{"hour": 10, "minute": 35, "second": 4}
